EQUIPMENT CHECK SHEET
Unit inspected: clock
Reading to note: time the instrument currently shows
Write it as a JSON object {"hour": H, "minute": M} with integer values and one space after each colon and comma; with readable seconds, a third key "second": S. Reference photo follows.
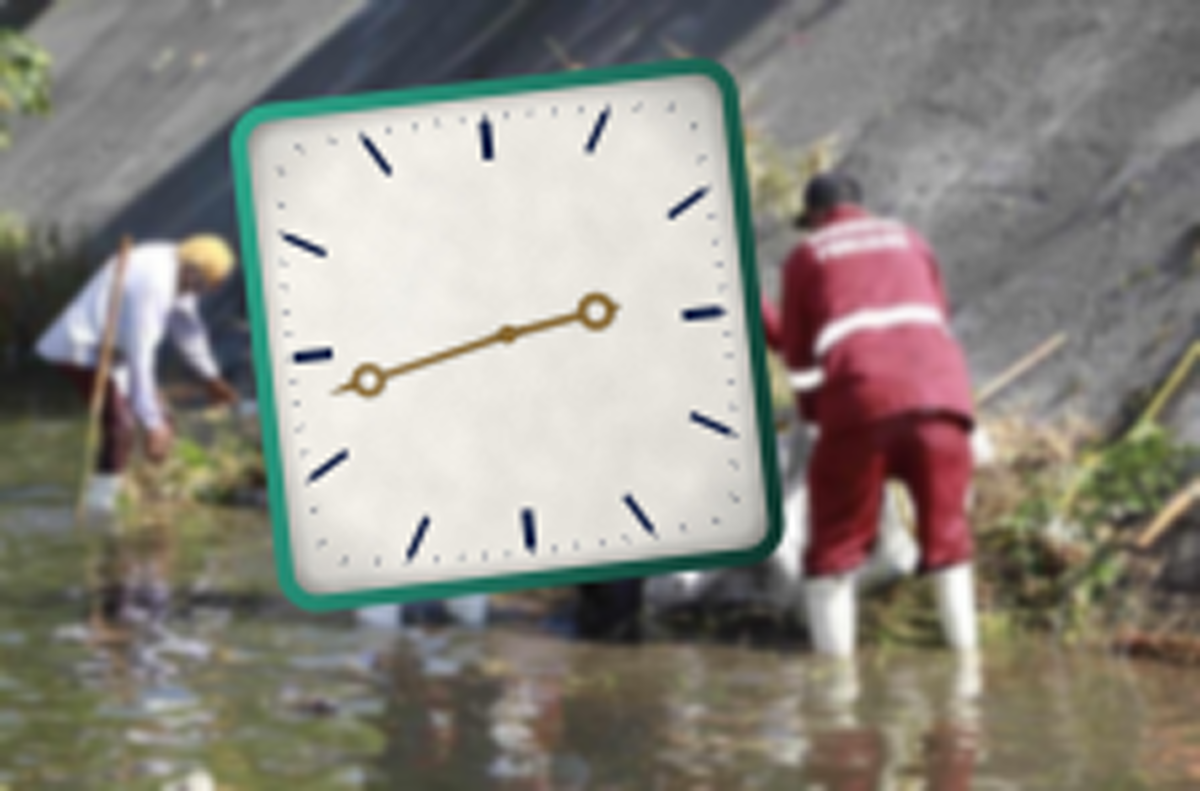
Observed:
{"hour": 2, "minute": 43}
